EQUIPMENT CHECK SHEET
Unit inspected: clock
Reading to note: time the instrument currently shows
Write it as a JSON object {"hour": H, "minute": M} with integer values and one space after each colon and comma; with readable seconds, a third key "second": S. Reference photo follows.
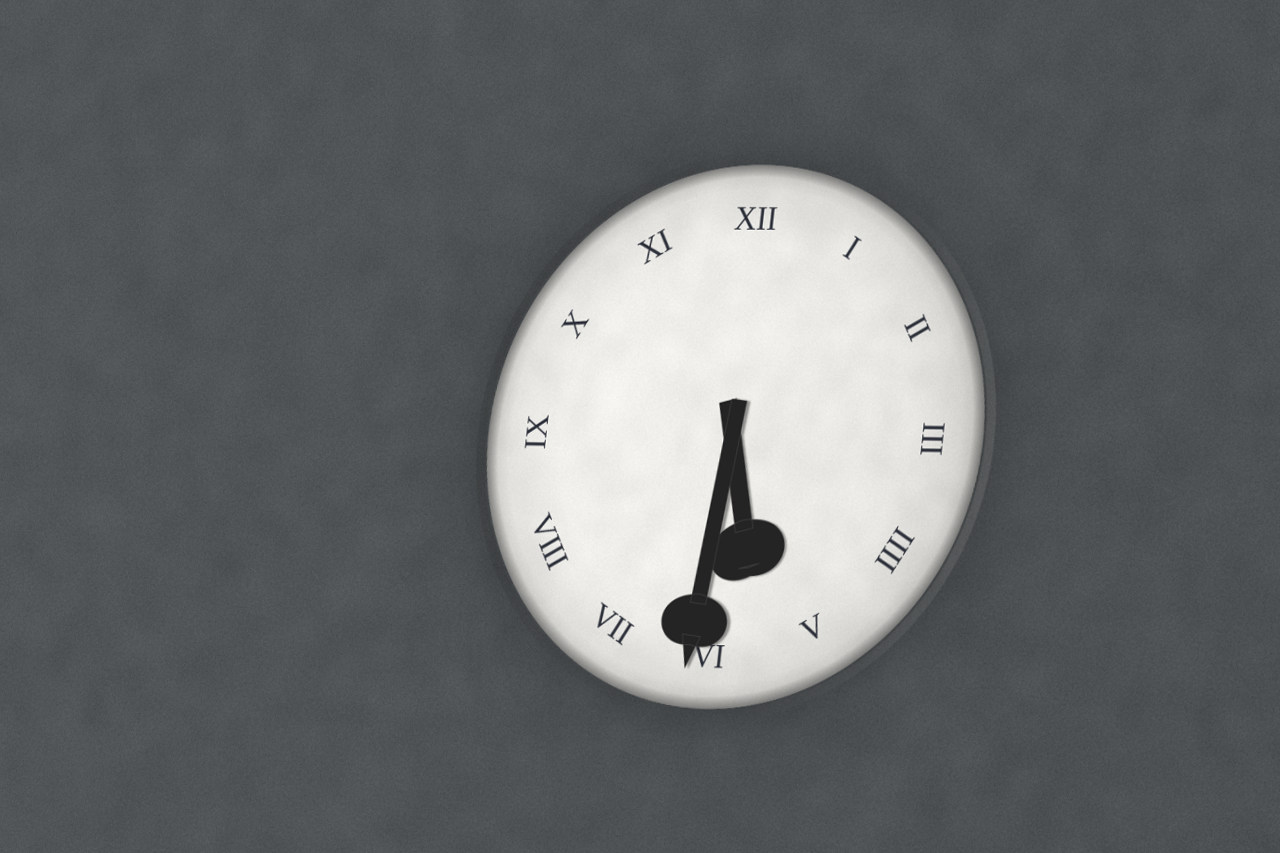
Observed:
{"hour": 5, "minute": 31}
